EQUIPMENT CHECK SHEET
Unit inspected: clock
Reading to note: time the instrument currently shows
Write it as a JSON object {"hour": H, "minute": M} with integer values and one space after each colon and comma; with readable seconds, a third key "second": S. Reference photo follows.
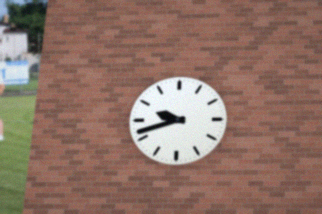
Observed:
{"hour": 9, "minute": 42}
